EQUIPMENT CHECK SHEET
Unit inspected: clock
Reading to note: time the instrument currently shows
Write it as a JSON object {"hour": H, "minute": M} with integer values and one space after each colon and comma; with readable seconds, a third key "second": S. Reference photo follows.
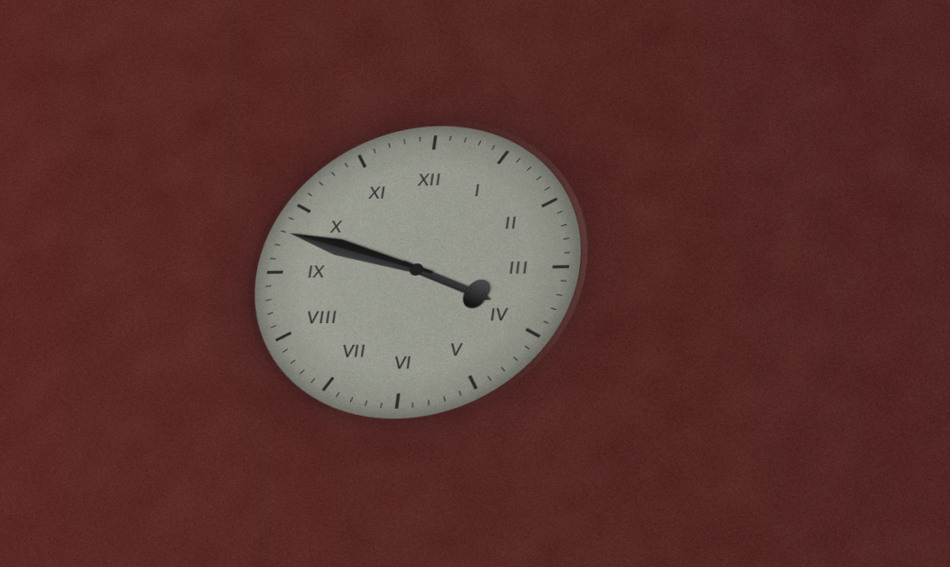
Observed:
{"hour": 3, "minute": 48}
